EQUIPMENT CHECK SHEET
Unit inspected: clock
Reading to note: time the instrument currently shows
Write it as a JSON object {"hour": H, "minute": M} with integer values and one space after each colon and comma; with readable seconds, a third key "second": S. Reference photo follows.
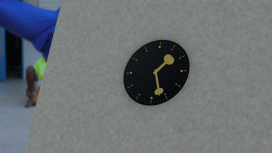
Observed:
{"hour": 1, "minute": 27}
